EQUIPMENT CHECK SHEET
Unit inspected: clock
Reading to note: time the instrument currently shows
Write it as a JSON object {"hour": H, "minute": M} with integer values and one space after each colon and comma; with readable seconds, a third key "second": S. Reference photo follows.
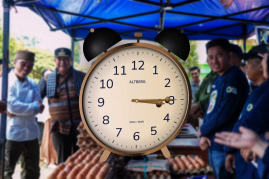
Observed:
{"hour": 3, "minute": 15}
